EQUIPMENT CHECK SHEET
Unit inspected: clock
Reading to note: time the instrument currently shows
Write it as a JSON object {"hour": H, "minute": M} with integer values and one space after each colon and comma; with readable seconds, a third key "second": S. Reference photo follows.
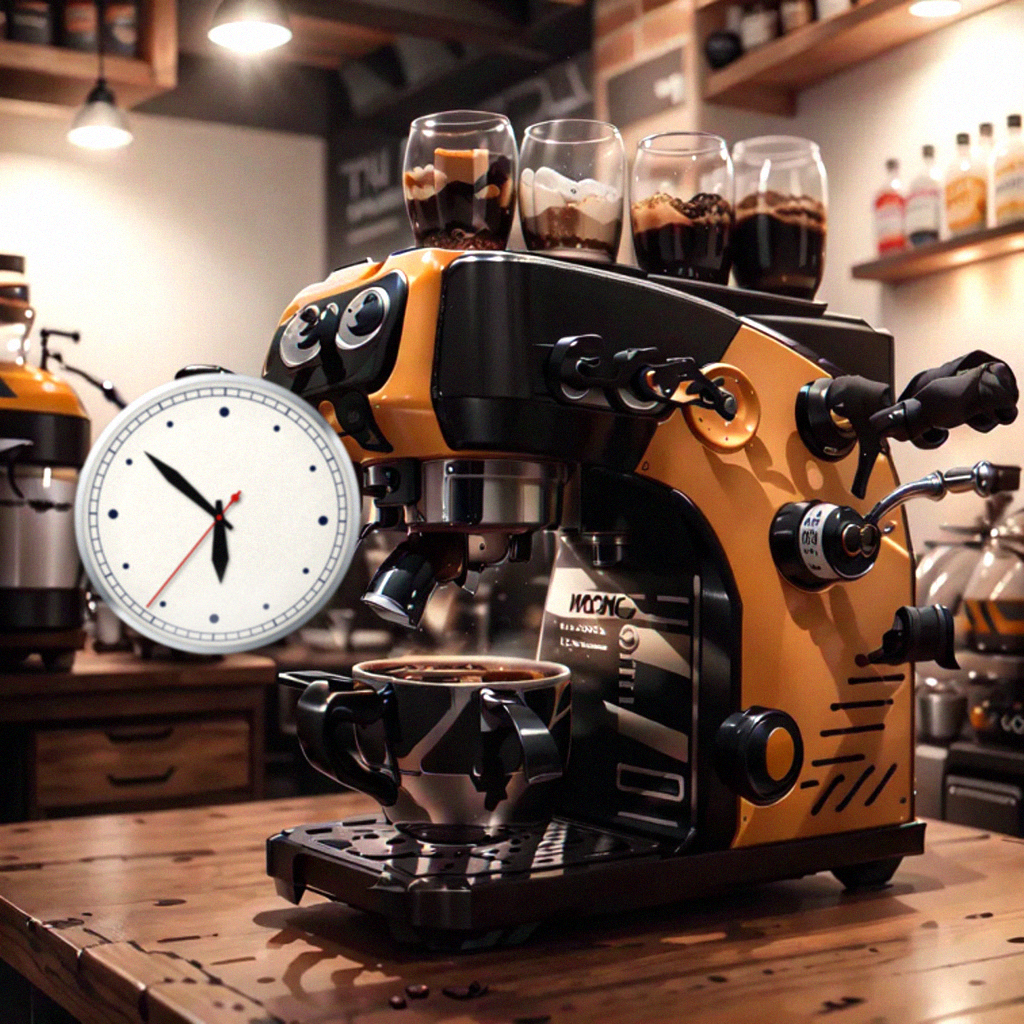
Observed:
{"hour": 5, "minute": 51, "second": 36}
